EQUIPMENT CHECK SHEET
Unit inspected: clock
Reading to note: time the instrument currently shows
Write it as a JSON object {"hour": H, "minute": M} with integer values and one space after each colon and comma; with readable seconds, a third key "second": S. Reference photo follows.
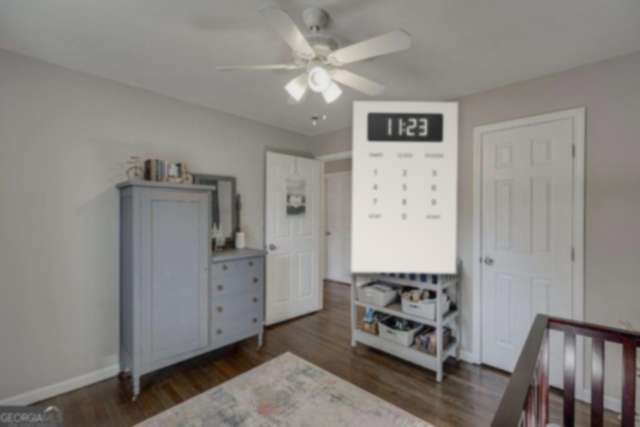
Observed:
{"hour": 11, "minute": 23}
